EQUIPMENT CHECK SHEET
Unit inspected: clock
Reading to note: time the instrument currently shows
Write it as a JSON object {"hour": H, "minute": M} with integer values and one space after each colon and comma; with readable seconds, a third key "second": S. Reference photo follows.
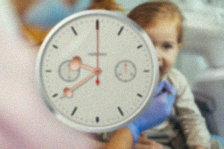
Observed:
{"hour": 9, "minute": 39}
